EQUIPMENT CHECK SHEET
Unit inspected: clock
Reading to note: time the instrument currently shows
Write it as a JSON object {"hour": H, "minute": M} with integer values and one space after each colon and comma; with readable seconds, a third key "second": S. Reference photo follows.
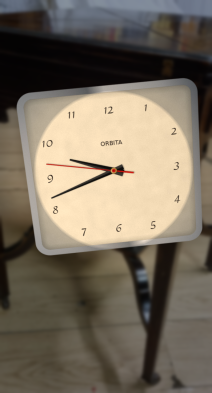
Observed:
{"hour": 9, "minute": 41, "second": 47}
